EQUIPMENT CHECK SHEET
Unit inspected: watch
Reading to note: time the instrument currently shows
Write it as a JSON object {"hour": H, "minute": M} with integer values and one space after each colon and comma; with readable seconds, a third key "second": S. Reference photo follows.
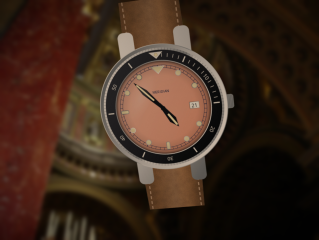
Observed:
{"hour": 4, "minute": 53}
